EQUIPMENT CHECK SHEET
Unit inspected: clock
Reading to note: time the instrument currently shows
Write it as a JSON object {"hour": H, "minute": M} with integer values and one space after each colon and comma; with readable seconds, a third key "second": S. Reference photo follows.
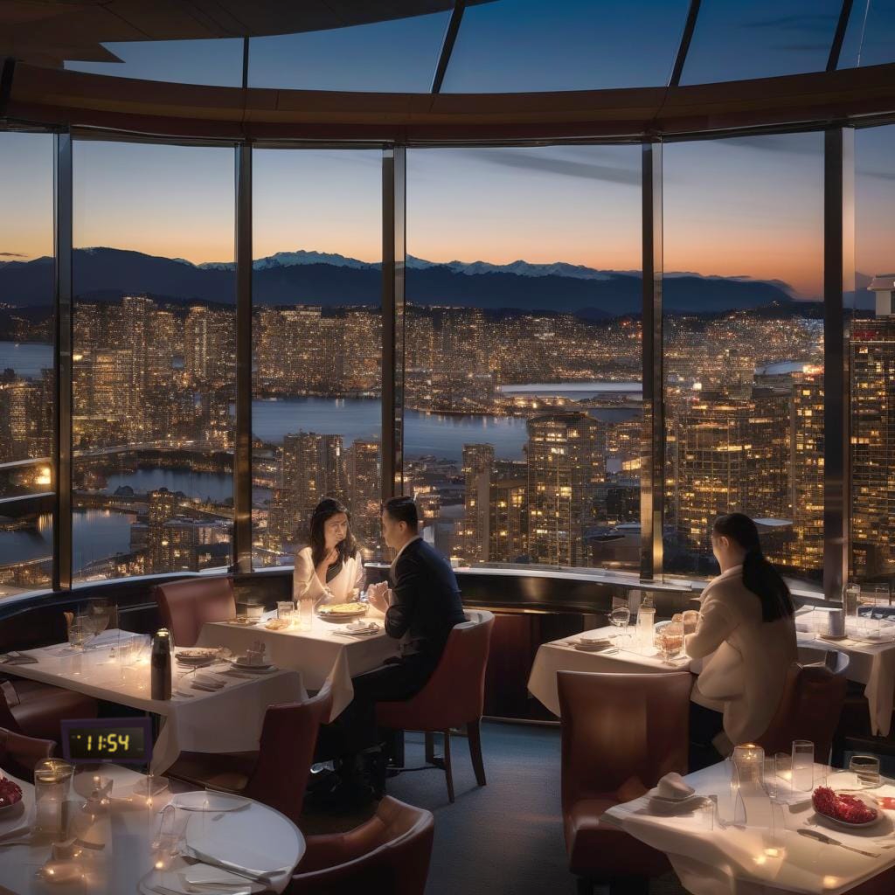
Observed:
{"hour": 11, "minute": 54}
